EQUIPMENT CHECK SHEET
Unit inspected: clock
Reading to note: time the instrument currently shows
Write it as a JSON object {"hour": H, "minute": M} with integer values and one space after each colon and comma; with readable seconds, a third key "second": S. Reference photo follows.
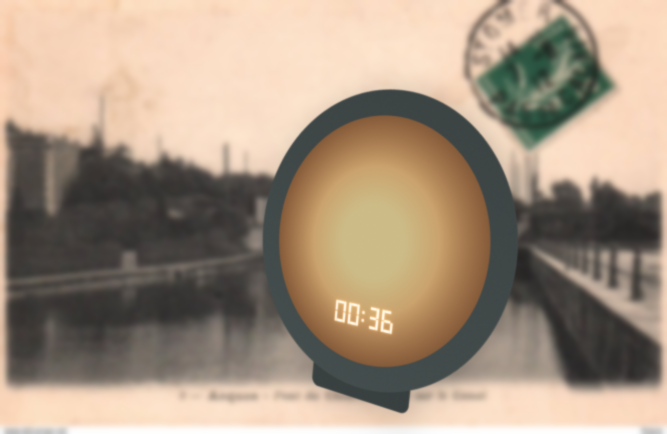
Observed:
{"hour": 0, "minute": 36}
